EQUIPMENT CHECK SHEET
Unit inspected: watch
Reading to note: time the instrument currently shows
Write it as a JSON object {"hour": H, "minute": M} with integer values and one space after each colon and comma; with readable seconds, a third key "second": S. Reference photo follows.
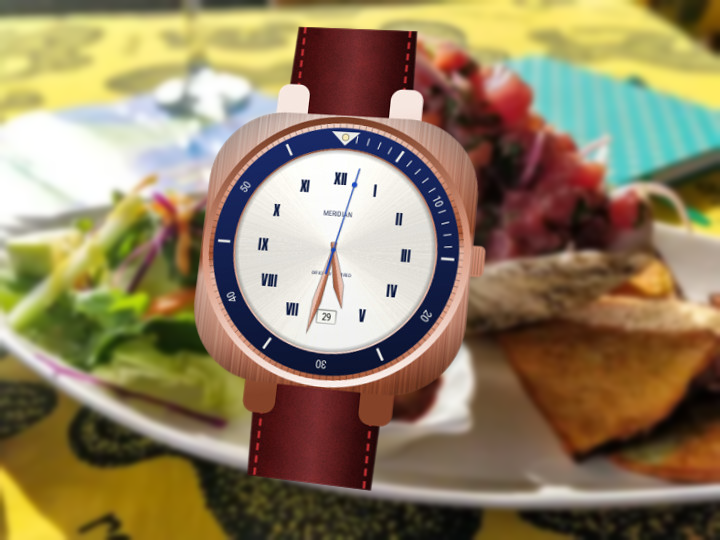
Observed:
{"hour": 5, "minute": 32, "second": 2}
